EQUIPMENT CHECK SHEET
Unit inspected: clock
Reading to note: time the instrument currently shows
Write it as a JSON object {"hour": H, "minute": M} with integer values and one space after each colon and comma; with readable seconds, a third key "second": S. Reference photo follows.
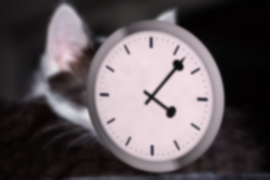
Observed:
{"hour": 4, "minute": 7}
